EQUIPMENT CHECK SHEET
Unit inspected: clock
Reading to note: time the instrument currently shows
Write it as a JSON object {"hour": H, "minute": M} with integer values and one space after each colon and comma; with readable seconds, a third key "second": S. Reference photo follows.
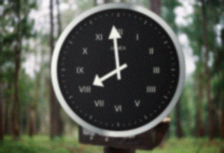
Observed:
{"hour": 7, "minute": 59}
